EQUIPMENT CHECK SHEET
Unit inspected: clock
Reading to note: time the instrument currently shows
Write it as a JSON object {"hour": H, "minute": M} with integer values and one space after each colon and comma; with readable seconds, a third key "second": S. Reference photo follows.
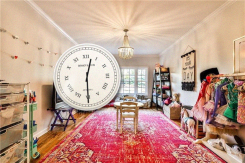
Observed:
{"hour": 12, "minute": 30}
